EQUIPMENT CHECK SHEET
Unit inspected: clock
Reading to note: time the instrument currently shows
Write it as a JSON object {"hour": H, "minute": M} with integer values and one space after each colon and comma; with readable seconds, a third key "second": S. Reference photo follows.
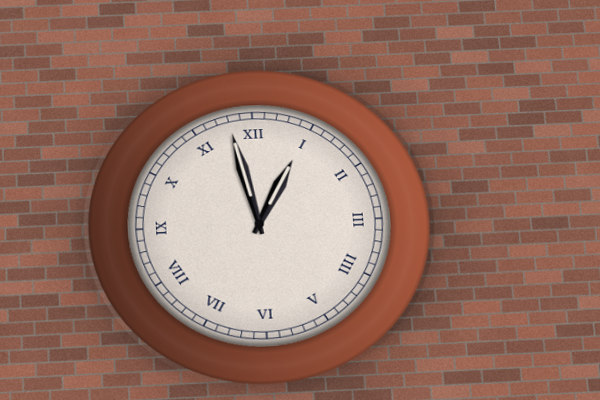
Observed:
{"hour": 12, "minute": 58}
